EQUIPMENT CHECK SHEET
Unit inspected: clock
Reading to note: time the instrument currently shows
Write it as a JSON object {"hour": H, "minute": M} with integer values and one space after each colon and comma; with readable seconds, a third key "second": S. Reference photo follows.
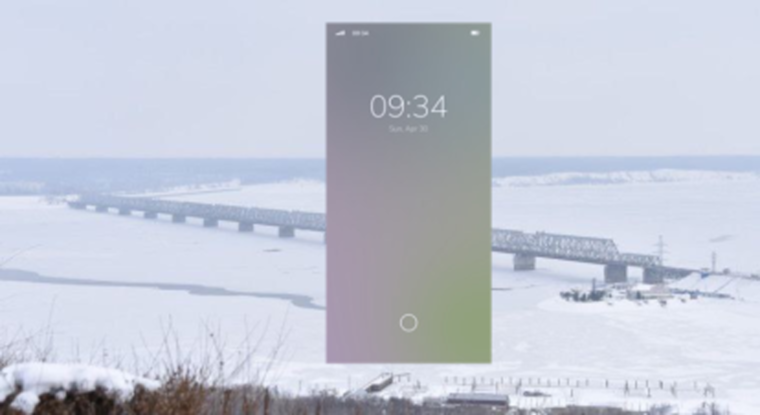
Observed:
{"hour": 9, "minute": 34}
